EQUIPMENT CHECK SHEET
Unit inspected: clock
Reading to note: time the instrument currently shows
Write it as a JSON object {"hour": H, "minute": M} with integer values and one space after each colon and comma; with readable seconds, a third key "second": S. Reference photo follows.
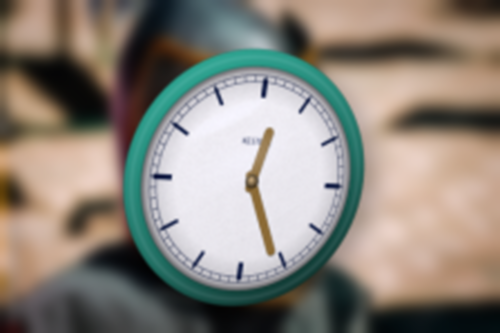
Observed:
{"hour": 12, "minute": 26}
